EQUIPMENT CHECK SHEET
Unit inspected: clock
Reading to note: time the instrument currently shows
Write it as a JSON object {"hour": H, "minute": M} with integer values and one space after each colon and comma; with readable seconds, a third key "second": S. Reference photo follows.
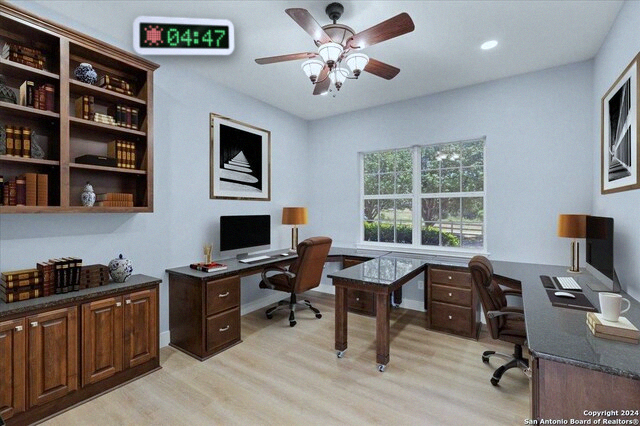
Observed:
{"hour": 4, "minute": 47}
